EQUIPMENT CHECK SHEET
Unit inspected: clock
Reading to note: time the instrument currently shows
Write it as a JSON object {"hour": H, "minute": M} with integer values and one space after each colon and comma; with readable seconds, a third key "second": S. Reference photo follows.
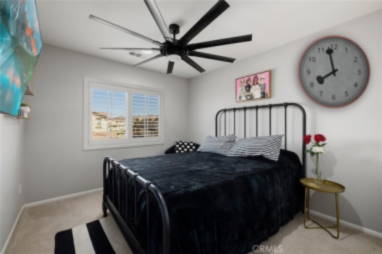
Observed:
{"hour": 7, "minute": 58}
